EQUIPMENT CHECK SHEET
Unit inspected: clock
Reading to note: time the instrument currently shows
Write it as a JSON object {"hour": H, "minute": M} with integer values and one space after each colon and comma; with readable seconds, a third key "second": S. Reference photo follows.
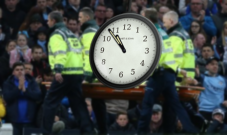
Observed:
{"hour": 10, "minute": 53}
